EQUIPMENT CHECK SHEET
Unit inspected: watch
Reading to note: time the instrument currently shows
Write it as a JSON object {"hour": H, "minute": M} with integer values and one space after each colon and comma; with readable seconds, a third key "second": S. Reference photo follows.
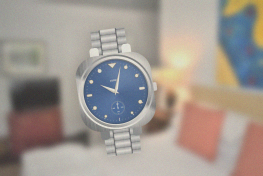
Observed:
{"hour": 10, "minute": 3}
